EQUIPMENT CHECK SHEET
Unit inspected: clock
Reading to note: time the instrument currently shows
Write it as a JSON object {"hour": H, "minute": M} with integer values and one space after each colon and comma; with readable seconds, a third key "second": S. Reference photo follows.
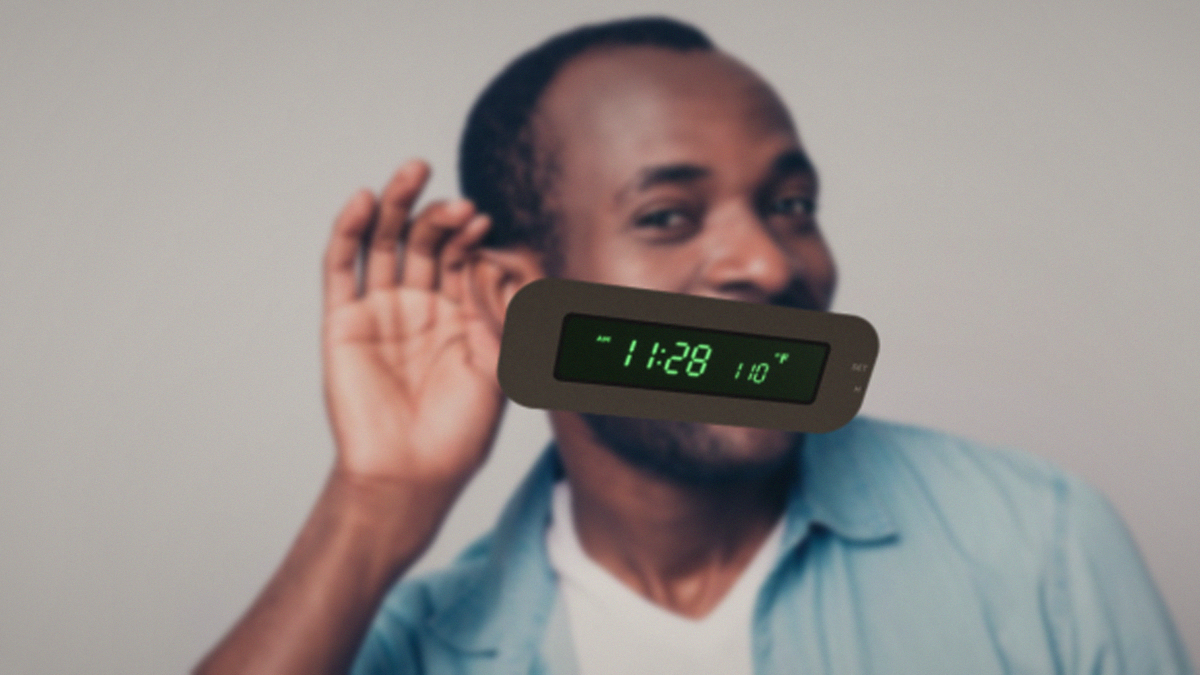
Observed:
{"hour": 11, "minute": 28}
